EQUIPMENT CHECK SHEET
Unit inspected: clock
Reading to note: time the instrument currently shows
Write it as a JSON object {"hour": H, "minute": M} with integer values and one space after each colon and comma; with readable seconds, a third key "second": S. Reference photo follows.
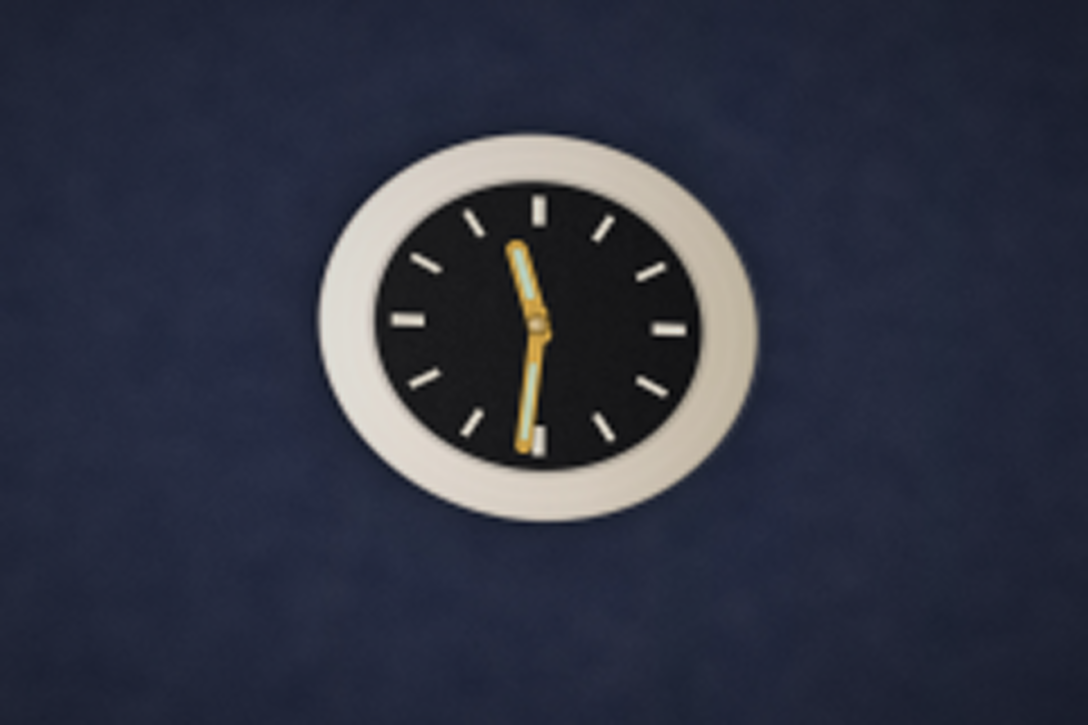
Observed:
{"hour": 11, "minute": 31}
